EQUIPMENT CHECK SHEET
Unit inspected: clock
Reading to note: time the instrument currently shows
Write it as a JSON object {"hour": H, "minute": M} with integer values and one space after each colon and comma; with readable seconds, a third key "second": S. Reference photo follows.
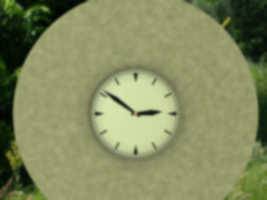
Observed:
{"hour": 2, "minute": 51}
